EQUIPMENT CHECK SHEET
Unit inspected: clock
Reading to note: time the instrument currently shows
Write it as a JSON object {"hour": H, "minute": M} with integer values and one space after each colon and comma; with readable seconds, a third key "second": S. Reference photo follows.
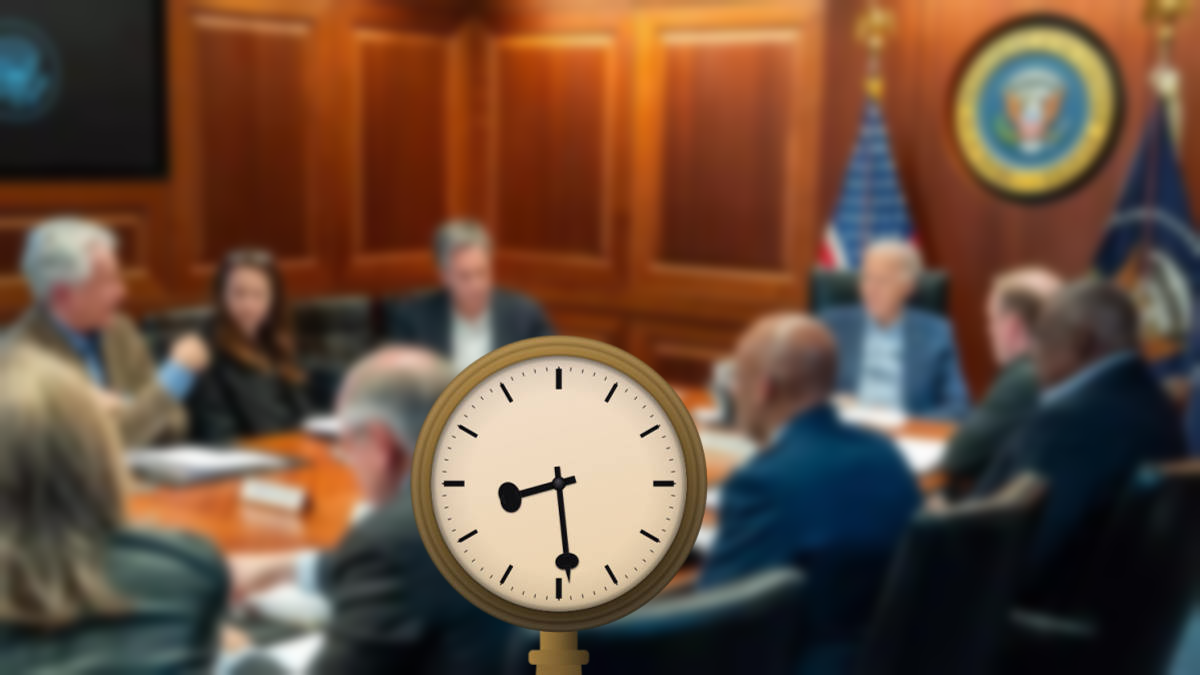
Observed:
{"hour": 8, "minute": 29}
